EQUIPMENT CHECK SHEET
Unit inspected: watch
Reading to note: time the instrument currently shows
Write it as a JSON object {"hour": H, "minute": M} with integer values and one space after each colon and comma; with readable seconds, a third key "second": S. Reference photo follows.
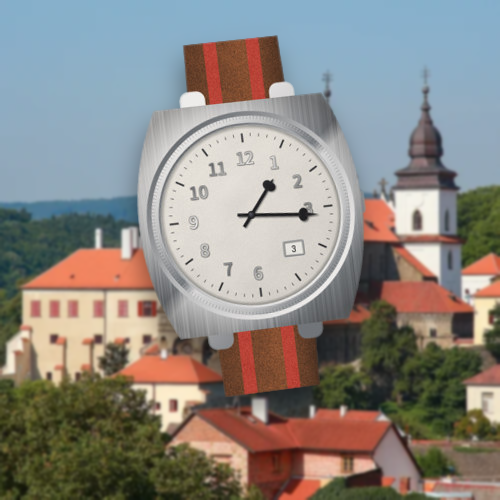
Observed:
{"hour": 1, "minute": 16}
